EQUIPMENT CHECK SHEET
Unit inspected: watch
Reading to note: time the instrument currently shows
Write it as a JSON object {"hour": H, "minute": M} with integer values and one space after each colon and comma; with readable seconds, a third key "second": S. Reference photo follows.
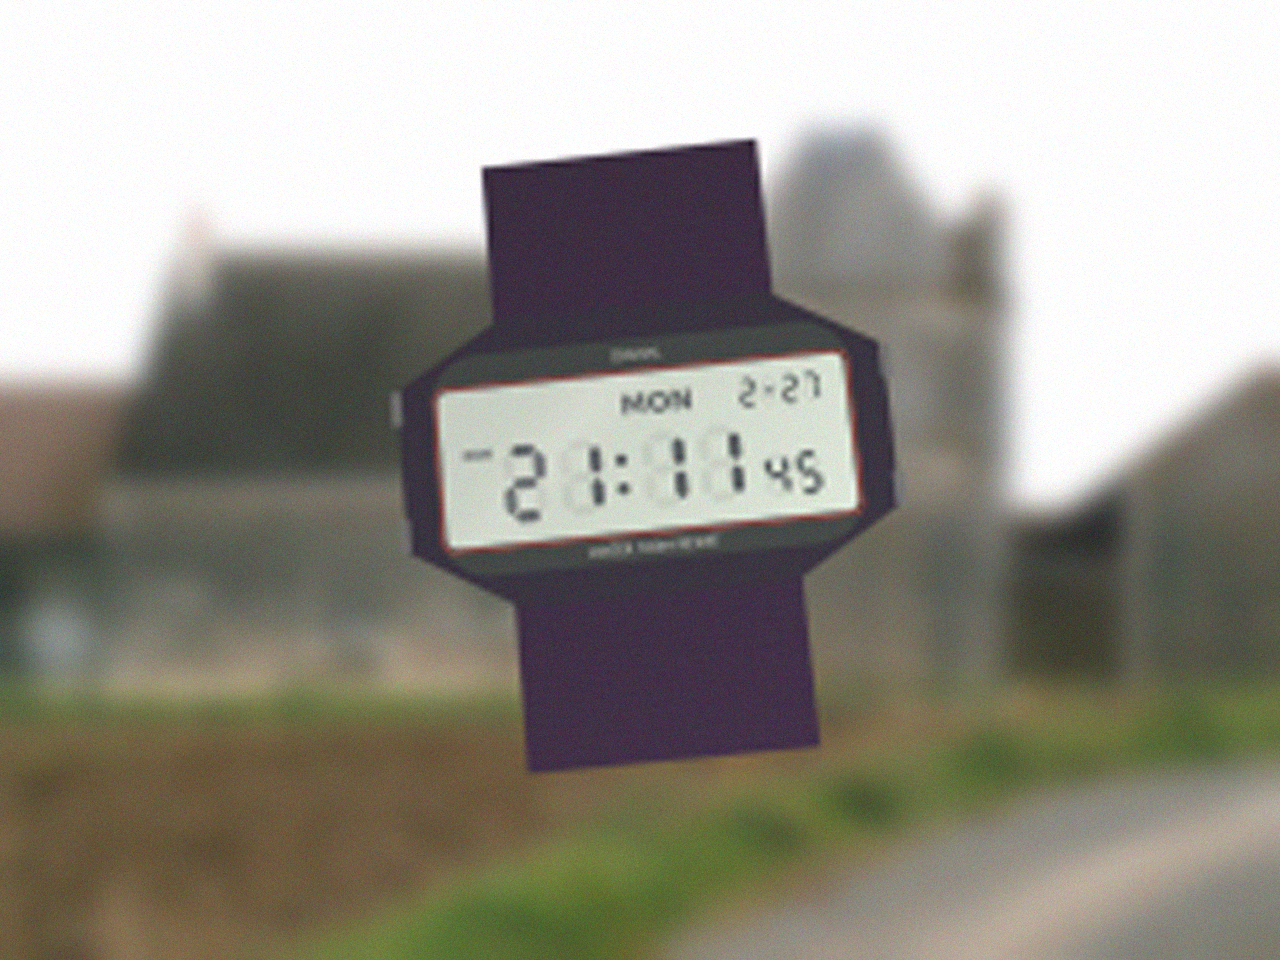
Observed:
{"hour": 21, "minute": 11, "second": 45}
